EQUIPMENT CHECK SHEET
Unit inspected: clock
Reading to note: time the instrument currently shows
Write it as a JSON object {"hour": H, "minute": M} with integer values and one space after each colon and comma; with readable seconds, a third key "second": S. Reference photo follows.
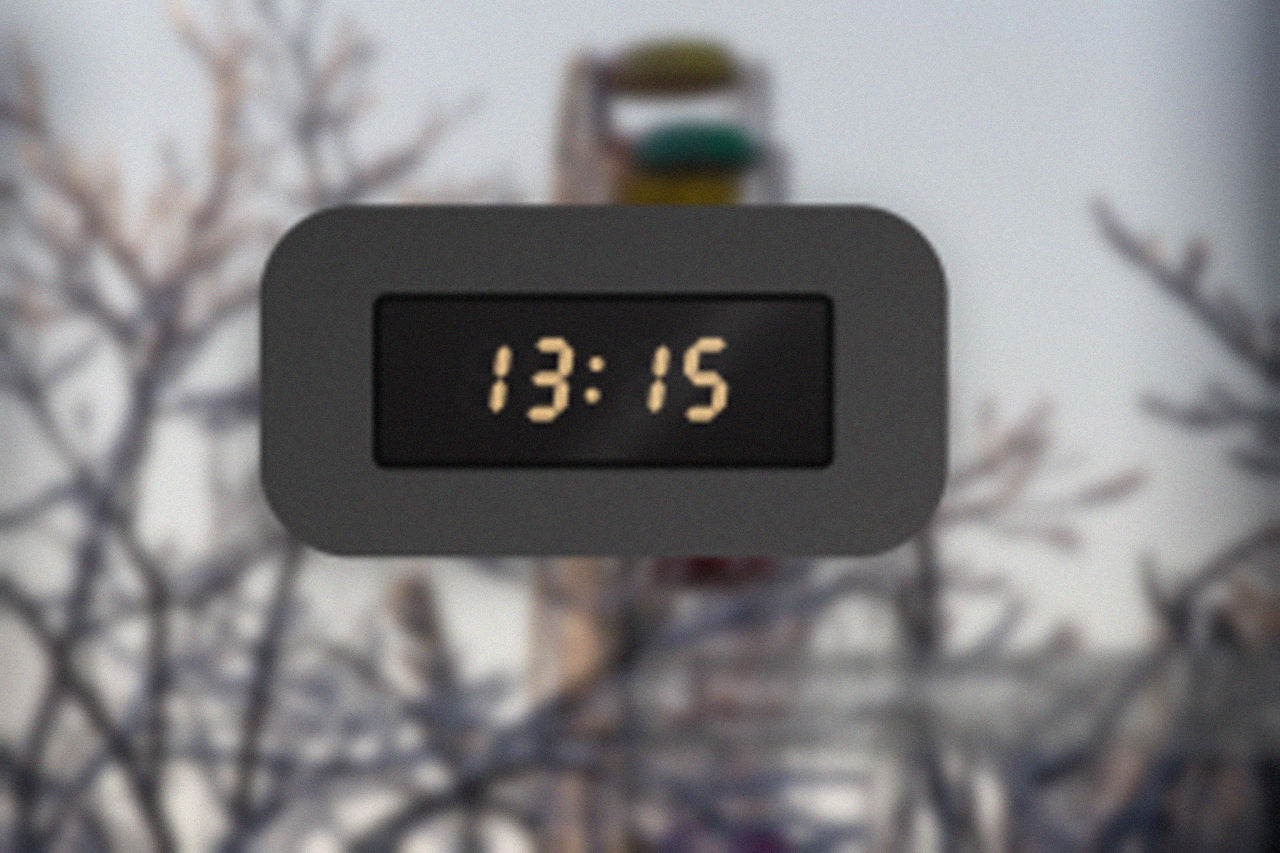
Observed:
{"hour": 13, "minute": 15}
